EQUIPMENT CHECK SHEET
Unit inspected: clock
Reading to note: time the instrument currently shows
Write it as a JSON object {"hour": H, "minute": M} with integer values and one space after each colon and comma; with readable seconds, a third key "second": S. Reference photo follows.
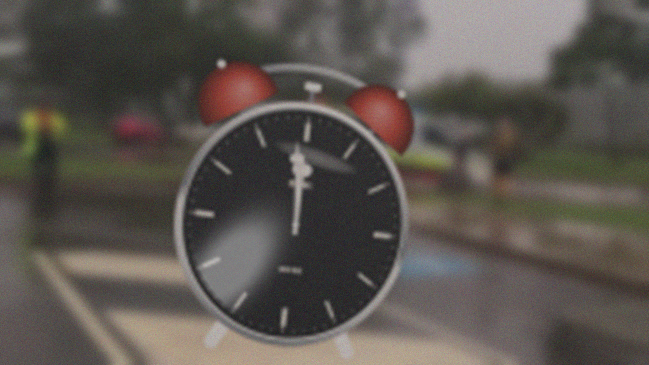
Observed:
{"hour": 11, "minute": 59}
